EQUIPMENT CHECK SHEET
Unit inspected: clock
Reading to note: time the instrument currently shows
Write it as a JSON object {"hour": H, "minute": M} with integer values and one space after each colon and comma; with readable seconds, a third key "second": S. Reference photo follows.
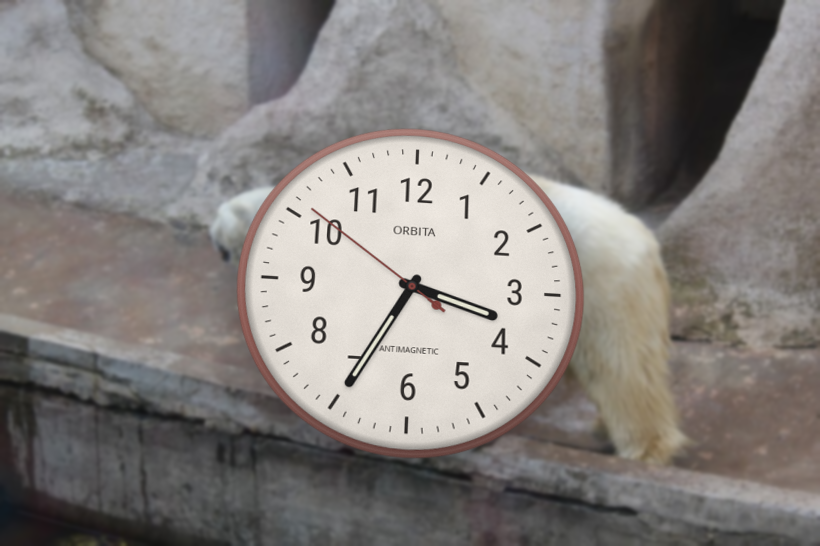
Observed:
{"hour": 3, "minute": 34, "second": 51}
